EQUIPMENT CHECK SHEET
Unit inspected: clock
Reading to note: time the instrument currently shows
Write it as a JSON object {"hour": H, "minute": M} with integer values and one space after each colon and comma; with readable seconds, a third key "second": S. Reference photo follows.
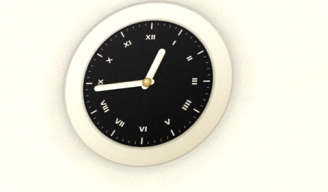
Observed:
{"hour": 12, "minute": 44}
